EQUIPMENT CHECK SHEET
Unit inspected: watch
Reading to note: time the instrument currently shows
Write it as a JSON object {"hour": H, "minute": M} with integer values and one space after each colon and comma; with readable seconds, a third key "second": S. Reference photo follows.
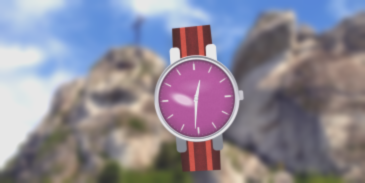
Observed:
{"hour": 12, "minute": 31}
